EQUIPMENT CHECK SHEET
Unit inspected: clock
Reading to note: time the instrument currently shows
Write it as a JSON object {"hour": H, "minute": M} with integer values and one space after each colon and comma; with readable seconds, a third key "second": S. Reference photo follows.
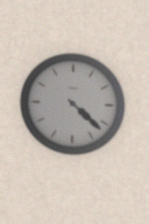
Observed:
{"hour": 4, "minute": 22}
